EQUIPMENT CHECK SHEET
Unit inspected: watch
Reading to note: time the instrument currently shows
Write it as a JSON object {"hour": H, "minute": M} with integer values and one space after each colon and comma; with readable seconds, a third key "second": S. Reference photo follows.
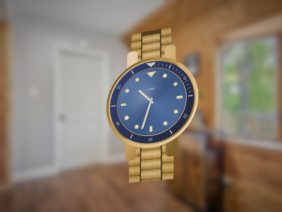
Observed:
{"hour": 10, "minute": 33}
